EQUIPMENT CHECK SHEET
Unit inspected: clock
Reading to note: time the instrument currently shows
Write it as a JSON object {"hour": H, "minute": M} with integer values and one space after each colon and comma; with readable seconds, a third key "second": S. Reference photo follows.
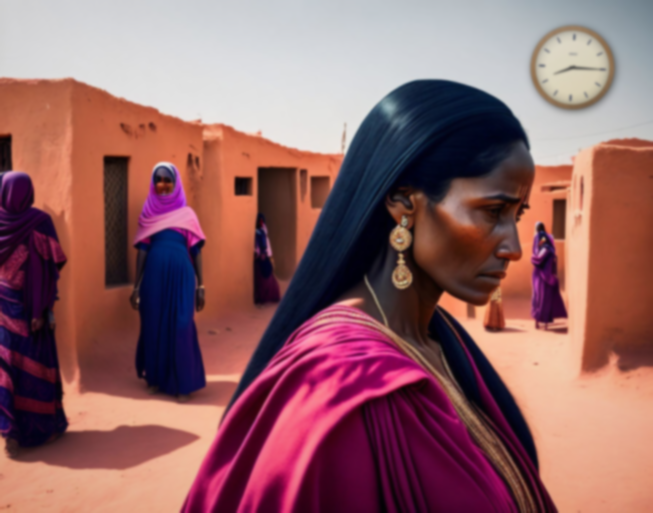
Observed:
{"hour": 8, "minute": 15}
